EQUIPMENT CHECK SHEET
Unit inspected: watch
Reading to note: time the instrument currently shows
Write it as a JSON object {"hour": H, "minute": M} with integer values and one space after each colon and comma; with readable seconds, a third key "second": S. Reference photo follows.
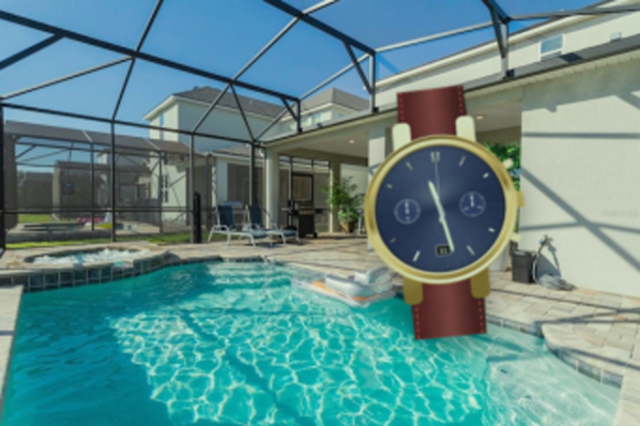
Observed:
{"hour": 11, "minute": 28}
